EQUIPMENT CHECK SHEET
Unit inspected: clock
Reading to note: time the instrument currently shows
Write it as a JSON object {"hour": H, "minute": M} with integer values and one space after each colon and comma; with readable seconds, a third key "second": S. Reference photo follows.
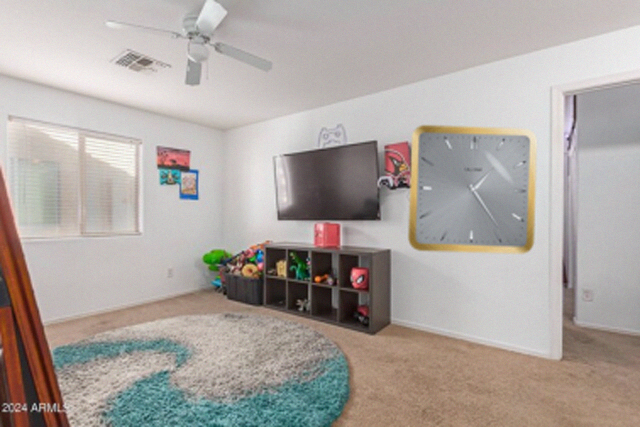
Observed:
{"hour": 1, "minute": 24}
